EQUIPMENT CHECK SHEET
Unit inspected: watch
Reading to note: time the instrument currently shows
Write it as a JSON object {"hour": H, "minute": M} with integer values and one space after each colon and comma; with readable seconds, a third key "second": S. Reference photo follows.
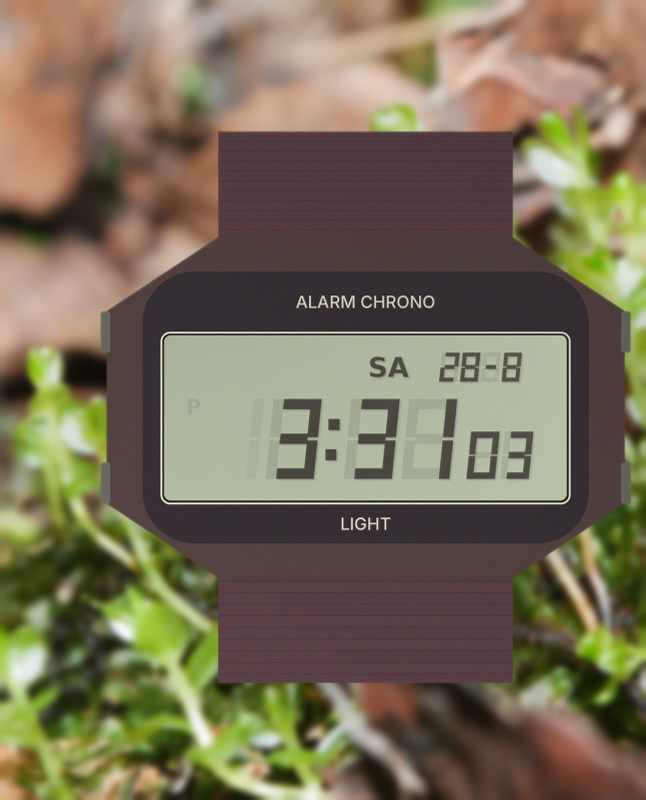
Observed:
{"hour": 3, "minute": 31, "second": 3}
